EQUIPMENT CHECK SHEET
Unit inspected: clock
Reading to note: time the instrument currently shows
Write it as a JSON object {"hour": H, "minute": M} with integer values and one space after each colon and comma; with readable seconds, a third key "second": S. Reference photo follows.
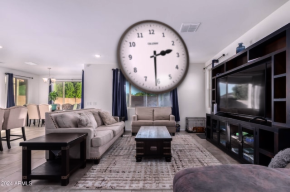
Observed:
{"hour": 2, "minute": 31}
